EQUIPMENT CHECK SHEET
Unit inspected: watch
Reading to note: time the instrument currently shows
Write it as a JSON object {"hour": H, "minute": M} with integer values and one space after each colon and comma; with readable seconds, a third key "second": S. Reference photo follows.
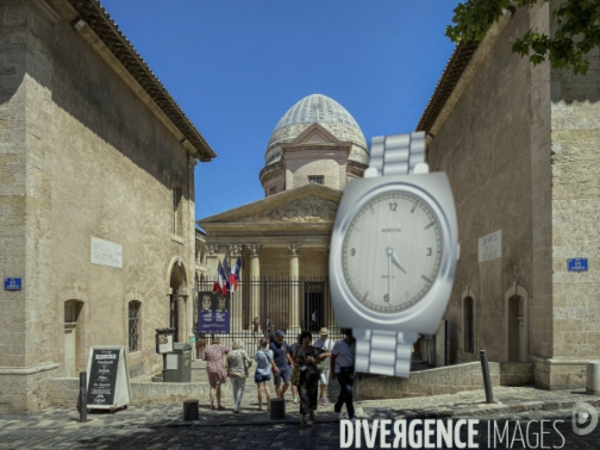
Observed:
{"hour": 4, "minute": 29}
